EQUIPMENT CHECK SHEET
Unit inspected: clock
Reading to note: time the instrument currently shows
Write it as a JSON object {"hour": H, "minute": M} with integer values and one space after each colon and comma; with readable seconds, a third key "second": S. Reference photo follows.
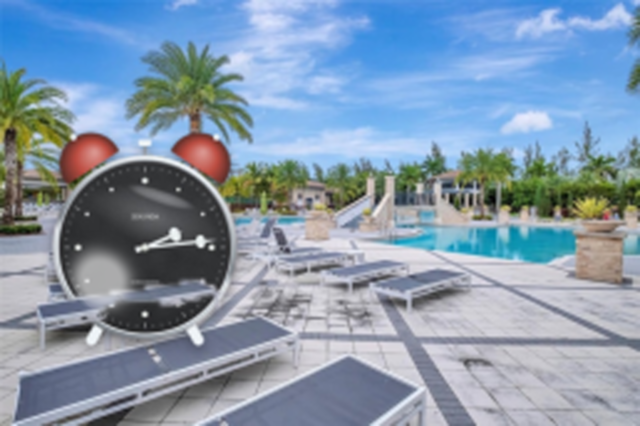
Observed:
{"hour": 2, "minute": 14}
